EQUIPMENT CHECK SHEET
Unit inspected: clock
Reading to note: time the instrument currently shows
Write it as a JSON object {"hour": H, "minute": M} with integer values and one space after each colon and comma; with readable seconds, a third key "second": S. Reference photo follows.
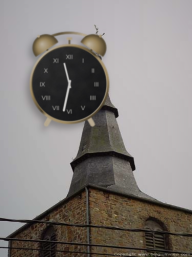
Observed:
{"hour": 11, "minute": 32}
